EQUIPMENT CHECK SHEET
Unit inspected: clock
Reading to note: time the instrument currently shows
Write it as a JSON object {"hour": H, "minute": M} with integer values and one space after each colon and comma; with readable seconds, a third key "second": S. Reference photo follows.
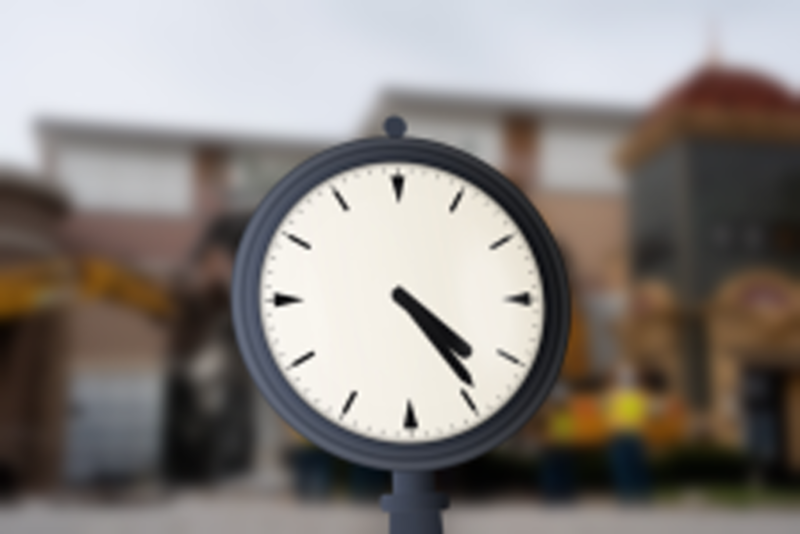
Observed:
{"hour": 4, "minute": 24}
